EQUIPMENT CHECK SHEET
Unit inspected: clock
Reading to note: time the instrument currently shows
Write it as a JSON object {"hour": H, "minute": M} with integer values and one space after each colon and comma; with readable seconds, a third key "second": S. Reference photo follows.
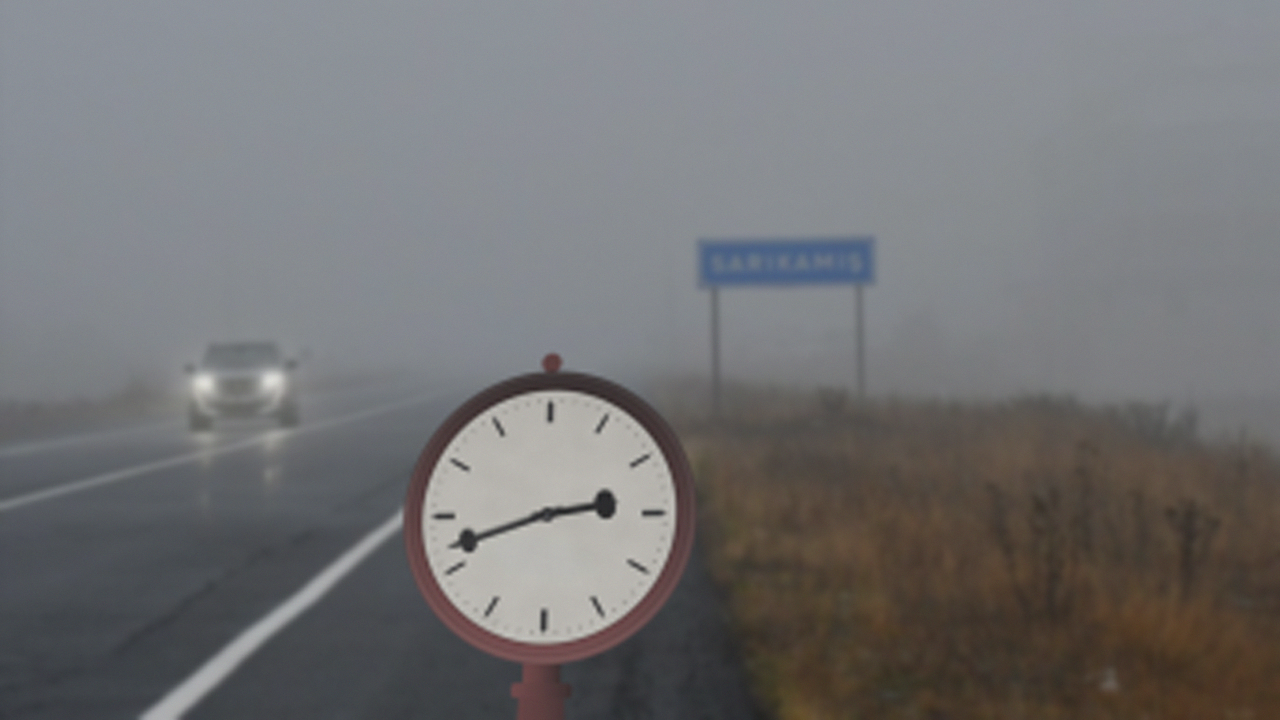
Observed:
{"hour": 2, "minute": 42}
